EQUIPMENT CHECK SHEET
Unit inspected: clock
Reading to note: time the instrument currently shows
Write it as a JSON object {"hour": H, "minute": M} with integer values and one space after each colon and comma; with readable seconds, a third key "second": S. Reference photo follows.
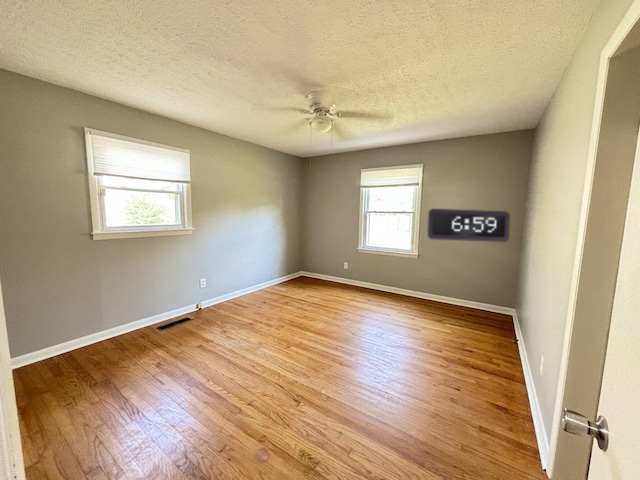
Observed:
{"hour": 6, "minute": 59}
